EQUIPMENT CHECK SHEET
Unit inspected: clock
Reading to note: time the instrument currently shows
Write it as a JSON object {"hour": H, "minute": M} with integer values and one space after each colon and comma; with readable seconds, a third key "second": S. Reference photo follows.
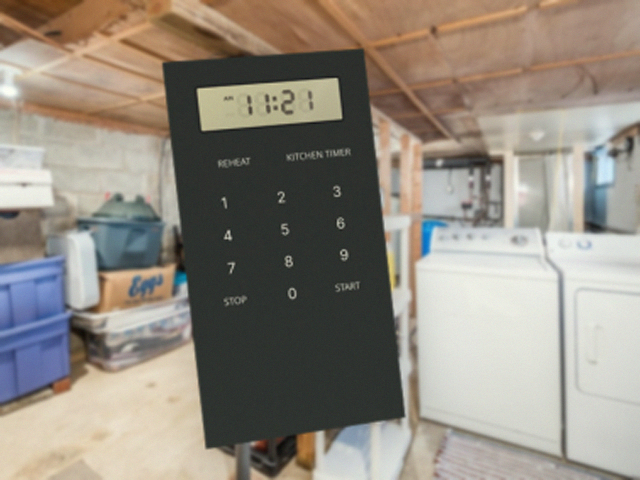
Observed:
{"hour": 11, "minute": 21}
